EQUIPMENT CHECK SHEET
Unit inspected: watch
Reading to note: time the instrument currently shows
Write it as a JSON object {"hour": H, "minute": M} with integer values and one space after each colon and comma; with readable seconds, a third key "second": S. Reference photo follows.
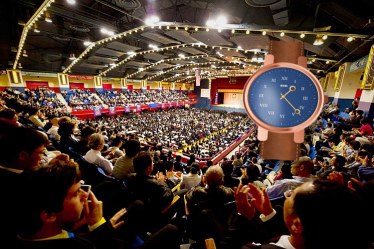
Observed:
{"hour": 1, "minute": 23}
